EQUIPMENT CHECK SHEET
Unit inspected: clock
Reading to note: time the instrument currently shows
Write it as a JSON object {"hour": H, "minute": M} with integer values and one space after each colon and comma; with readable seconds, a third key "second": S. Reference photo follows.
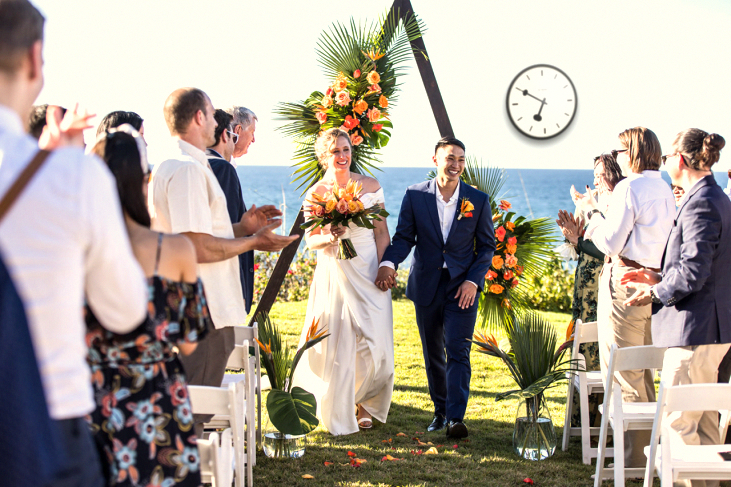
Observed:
{"hour": 6, "minute": 50}
